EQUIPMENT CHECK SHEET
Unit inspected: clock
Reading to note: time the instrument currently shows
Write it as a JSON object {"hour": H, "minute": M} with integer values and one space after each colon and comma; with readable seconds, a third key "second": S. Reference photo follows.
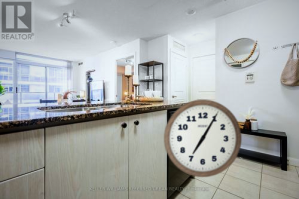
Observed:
{"hour": 7, "minute": 5}
